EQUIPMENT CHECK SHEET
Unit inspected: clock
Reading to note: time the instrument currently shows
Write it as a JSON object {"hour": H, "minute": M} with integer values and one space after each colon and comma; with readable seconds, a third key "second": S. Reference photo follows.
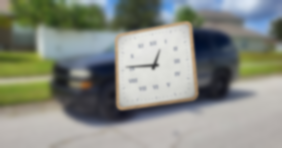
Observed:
{"hour": 12, "minute": 46}
